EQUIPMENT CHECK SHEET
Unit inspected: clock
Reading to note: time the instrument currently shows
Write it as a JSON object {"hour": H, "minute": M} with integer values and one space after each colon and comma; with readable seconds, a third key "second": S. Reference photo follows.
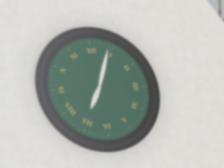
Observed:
{"hour": 7, "minute": 4}
